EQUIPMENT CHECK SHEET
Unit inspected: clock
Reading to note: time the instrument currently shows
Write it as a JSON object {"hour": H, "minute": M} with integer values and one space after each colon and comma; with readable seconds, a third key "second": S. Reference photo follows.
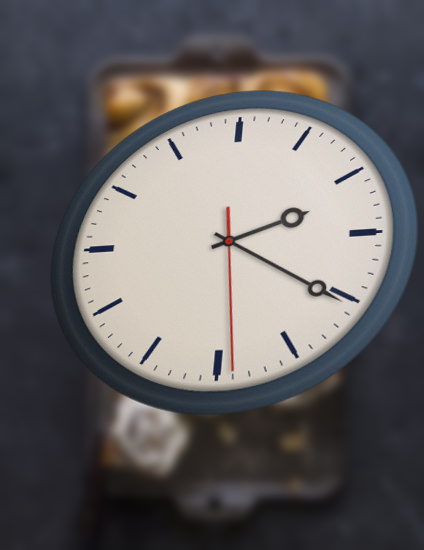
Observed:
{"hour": 2, "minute": 20, "second": 29}
